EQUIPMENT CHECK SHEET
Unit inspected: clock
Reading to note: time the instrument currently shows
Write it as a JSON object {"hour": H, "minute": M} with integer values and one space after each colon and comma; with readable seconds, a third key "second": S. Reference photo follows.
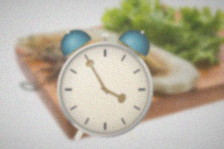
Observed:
{"hour": 3, "minute": 55}
